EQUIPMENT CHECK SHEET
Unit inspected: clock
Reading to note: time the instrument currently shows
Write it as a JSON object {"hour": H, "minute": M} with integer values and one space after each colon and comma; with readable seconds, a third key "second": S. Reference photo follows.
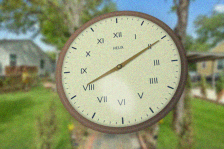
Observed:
{"hour": 8, "minute": 10}
